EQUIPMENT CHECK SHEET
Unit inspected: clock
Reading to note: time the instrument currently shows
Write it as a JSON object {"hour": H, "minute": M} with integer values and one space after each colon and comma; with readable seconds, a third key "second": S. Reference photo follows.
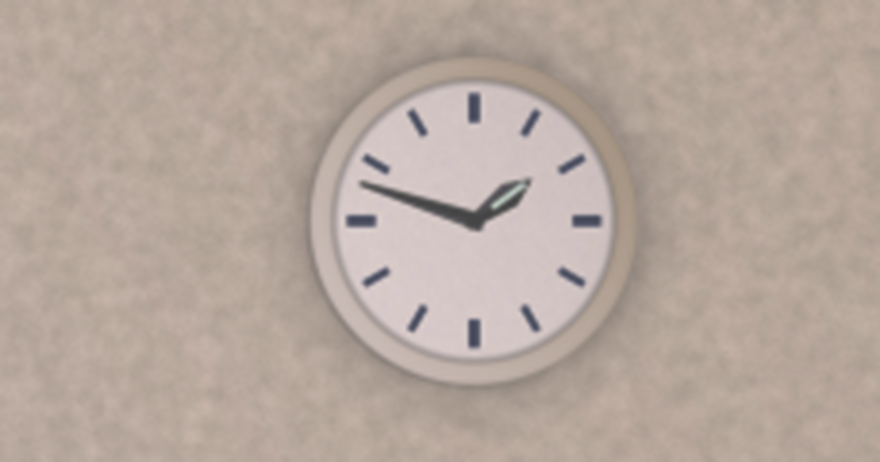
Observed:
{"hour": 1, "minute": 48}
